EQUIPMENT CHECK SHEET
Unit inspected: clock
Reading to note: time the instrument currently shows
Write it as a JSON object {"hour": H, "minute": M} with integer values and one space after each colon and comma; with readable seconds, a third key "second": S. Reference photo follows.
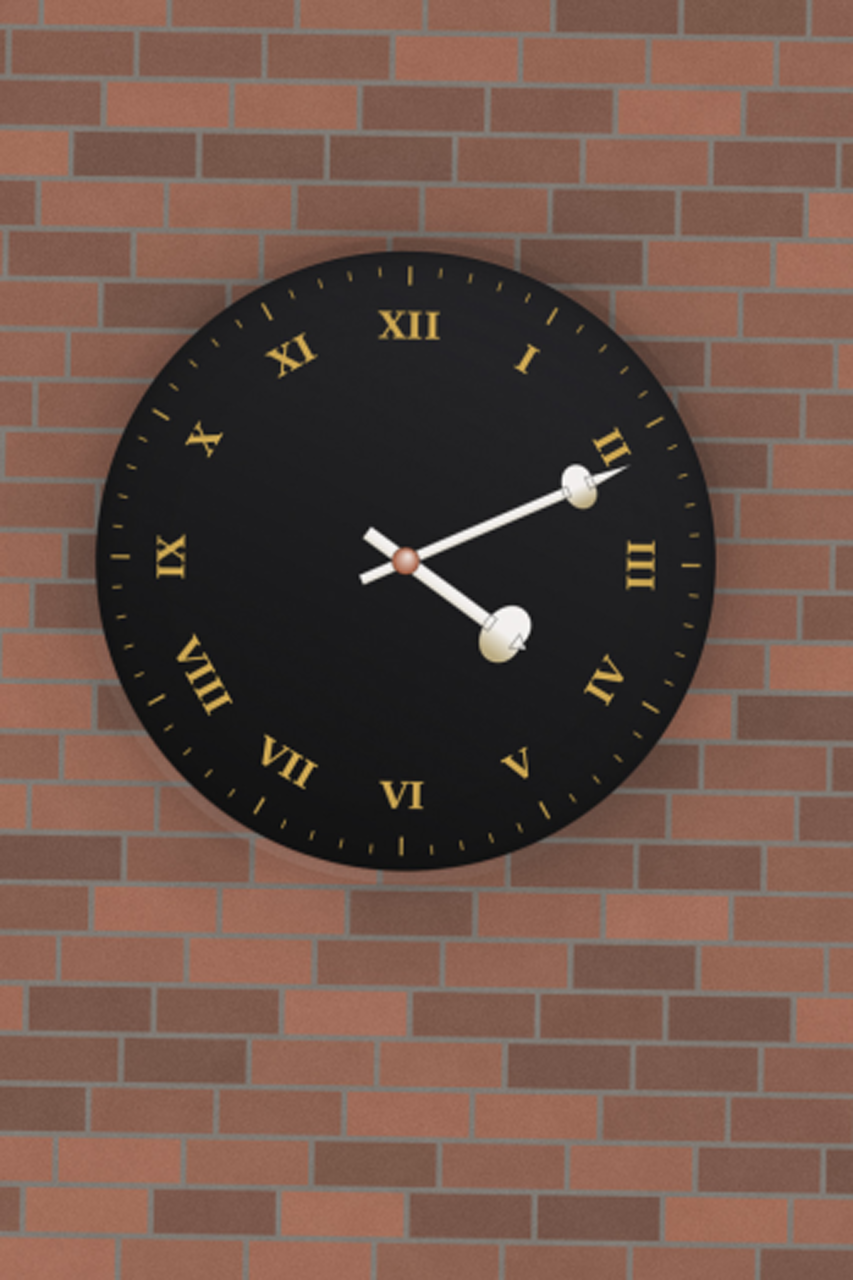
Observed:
{"hour": 4, "minute": 11}
